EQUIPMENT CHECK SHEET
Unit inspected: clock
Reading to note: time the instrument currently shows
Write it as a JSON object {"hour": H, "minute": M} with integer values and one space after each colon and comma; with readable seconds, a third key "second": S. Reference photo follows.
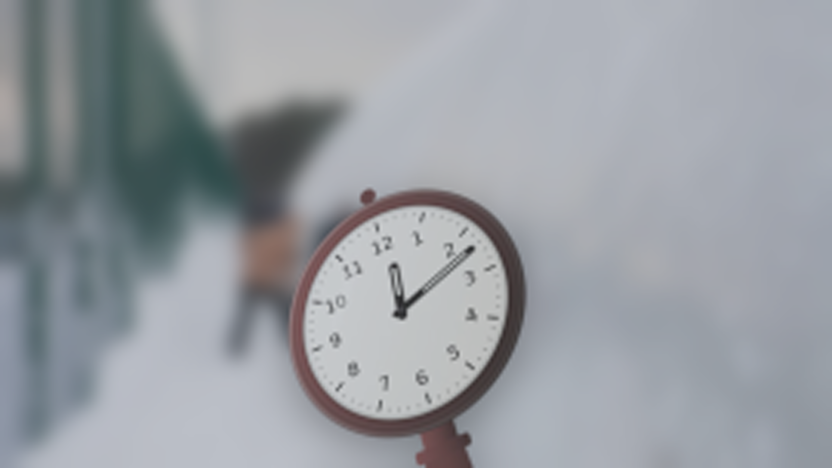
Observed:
{"hour": 12, "minute": 12}
